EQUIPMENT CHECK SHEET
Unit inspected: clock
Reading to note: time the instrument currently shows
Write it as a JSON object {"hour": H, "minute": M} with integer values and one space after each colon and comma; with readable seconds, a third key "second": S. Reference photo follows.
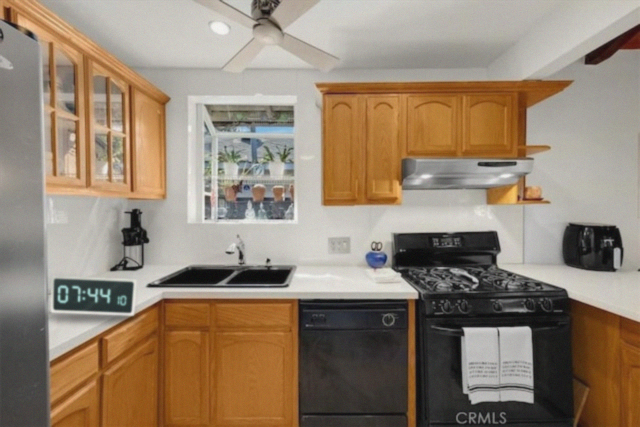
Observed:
{"hour": 7, "minute": 44}
